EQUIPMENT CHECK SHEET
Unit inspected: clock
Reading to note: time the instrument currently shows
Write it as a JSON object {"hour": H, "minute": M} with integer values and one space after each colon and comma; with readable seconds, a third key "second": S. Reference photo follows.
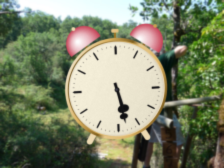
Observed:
{"hour": 5, "minute": 28}
